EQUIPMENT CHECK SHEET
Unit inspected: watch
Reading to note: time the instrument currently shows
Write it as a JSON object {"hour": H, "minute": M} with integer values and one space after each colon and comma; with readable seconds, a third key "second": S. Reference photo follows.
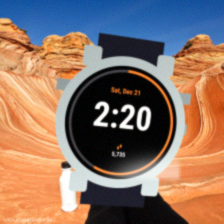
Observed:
{"hour": 2, "minute": 20}
